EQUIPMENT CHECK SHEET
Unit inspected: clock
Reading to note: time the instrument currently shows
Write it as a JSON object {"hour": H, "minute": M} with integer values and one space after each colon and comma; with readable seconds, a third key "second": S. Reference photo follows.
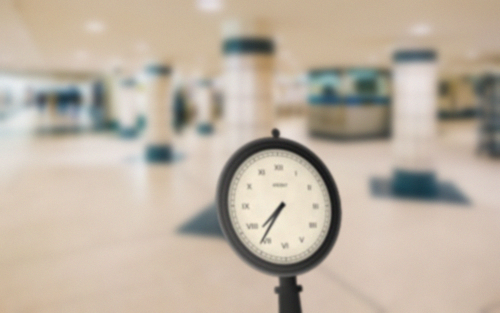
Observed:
{"hour": 7, "minute": 36}
